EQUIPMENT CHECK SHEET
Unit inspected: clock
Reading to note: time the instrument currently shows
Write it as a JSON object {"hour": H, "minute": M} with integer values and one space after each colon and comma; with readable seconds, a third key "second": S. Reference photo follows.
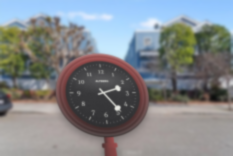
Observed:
{"hour": 2, "minute": 24}
